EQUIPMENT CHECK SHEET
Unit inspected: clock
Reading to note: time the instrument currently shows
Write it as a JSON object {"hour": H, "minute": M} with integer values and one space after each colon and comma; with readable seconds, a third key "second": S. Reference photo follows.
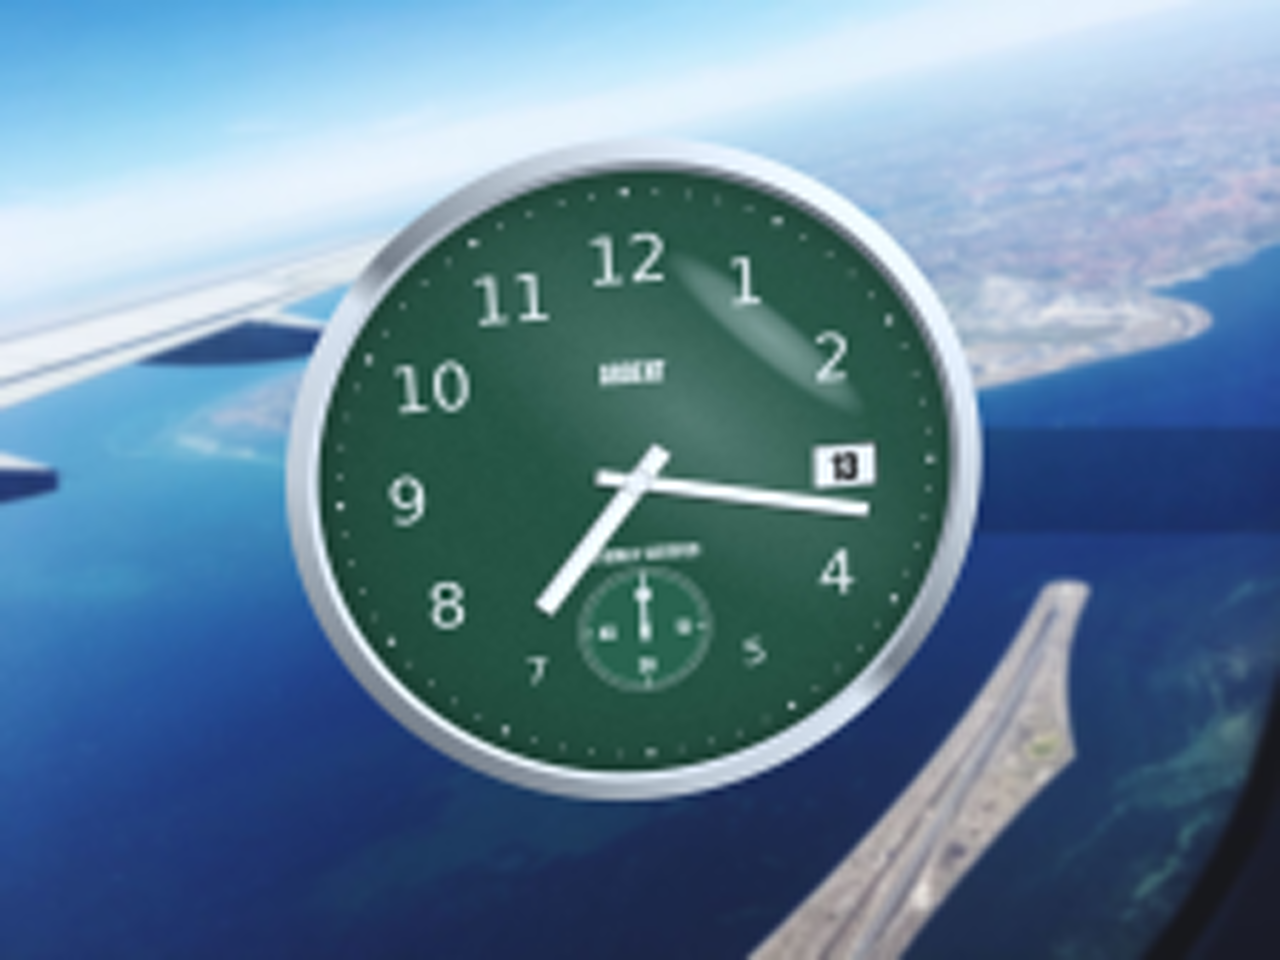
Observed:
{"hour": 7, "minute": 17}
